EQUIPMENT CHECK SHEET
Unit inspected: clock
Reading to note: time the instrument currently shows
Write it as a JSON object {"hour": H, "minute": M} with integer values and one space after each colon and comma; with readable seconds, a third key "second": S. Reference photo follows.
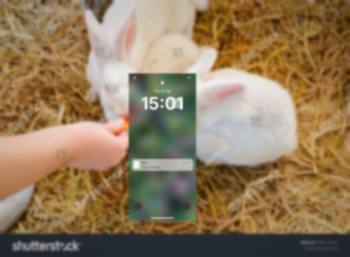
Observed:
{"hour": 15, "minute": 1}
